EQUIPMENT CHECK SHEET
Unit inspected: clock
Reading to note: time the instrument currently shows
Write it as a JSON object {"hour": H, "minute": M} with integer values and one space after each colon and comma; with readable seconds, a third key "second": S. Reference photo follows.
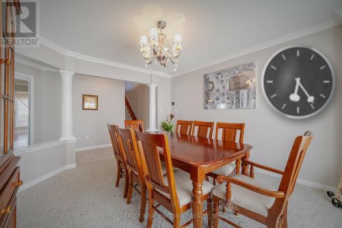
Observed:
{"hour": 6, "minute": 24}
